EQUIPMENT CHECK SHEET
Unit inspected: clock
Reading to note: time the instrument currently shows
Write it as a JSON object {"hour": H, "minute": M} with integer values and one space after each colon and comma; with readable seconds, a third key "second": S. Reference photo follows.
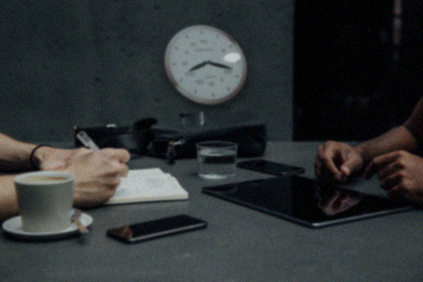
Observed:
{"hour": 8, "minute": 18}
